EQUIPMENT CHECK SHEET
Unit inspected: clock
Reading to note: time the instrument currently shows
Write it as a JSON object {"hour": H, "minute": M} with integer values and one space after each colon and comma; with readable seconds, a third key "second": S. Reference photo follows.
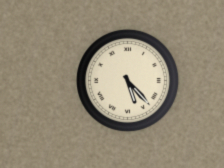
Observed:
{"hour": 5, "minute": 23}
